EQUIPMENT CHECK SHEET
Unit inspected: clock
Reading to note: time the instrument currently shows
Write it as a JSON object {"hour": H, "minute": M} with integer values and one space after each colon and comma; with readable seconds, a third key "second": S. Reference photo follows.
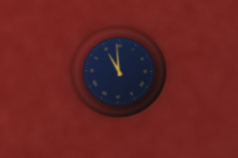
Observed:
{"hour": 10, "minute": 59}
